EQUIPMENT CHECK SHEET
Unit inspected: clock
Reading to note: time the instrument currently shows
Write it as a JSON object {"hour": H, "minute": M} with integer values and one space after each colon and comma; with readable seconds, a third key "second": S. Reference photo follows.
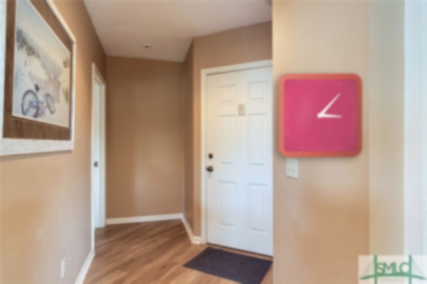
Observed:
{"hour": 3, "minute": 7}
